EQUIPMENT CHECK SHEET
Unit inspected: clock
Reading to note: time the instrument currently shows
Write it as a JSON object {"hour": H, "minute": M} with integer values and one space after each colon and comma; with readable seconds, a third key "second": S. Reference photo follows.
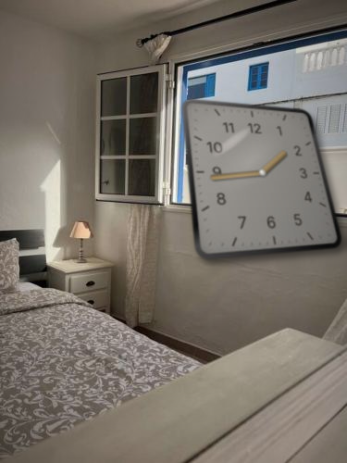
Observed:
{"hour": 1, "minute": 44}
